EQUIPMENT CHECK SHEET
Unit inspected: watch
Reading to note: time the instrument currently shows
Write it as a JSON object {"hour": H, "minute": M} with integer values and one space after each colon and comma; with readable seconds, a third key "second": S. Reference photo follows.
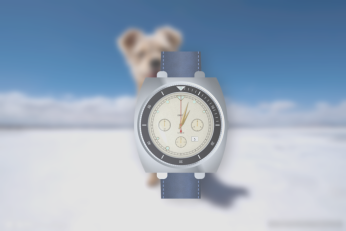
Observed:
{"hour": 1, "minute": 3}
